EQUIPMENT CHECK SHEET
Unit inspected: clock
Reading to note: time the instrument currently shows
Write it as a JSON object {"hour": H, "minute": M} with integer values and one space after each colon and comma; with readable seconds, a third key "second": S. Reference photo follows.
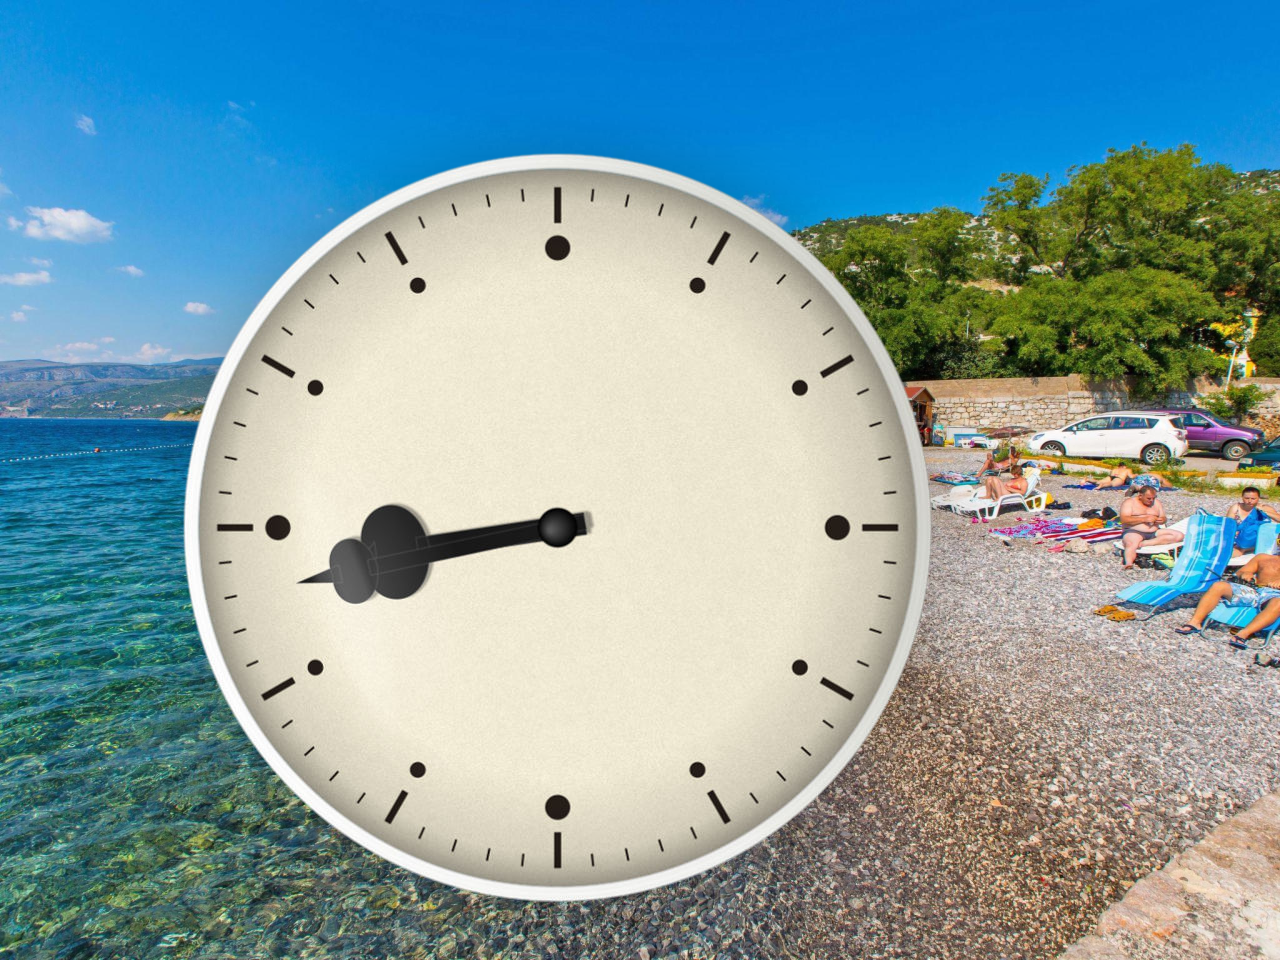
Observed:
{"hour": 8, "minute": 43}
